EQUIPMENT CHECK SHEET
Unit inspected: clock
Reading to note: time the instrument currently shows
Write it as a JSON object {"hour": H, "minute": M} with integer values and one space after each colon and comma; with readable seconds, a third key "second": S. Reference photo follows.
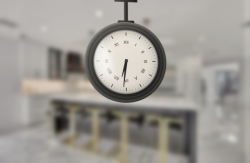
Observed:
{"hour": 6, "minute": 31}
